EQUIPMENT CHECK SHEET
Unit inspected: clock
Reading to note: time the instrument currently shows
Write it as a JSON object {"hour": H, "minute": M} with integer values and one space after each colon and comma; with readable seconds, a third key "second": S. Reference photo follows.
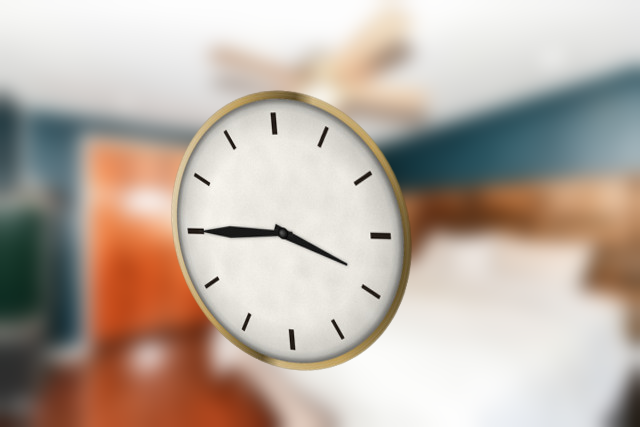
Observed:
{"hour": 3, "minute": 45}
